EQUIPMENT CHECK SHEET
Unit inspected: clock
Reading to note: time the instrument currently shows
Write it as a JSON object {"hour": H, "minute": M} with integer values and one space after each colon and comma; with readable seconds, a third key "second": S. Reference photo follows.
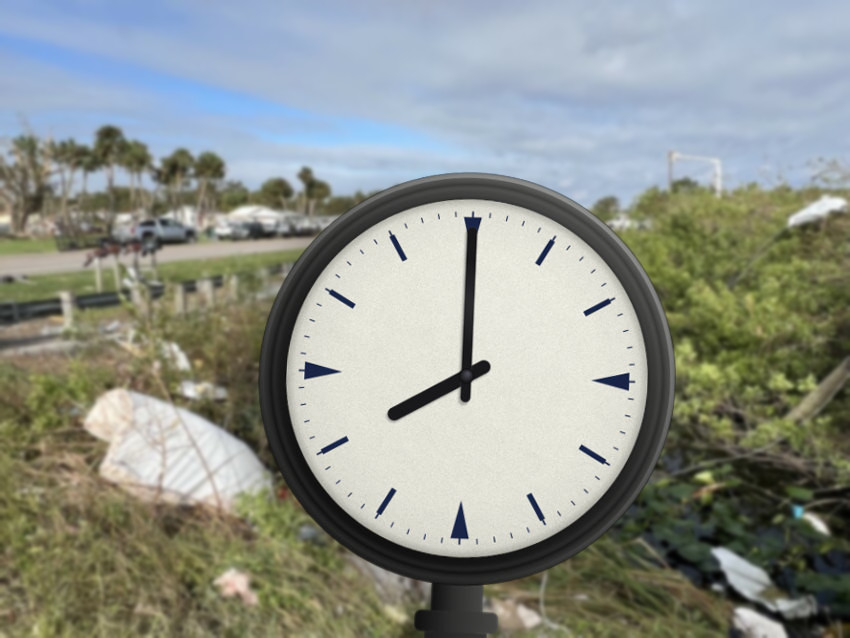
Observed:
{"hour": 8, "minute": 0}
